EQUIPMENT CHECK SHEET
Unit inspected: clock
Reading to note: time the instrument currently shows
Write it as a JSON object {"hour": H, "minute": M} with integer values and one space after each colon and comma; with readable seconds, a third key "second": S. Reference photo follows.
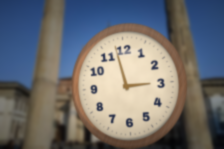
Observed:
{"hour": 2, "minute": 58}
